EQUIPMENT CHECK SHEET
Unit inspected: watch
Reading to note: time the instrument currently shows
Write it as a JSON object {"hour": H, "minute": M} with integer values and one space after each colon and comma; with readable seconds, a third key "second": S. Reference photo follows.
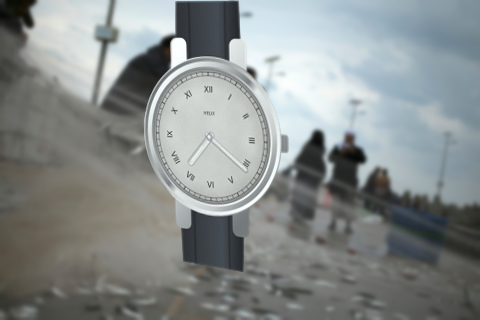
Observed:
{"hour": 7, "minute": 21}
